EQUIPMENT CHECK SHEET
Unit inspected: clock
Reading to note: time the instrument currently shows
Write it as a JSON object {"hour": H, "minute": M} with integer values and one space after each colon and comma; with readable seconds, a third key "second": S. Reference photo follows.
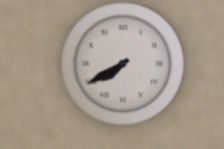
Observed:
{"hour": 7, "minute": 40}
